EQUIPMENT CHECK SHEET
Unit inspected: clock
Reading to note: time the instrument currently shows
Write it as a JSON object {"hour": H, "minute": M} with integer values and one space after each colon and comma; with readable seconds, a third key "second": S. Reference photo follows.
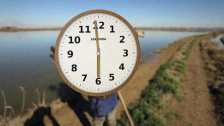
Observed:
{"hour": 5, "minute": 59}
